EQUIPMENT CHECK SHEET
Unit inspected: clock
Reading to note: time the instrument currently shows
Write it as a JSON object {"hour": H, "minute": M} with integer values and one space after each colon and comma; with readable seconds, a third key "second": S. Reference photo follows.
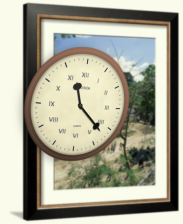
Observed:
{"hour": 11, "minute": 22}
